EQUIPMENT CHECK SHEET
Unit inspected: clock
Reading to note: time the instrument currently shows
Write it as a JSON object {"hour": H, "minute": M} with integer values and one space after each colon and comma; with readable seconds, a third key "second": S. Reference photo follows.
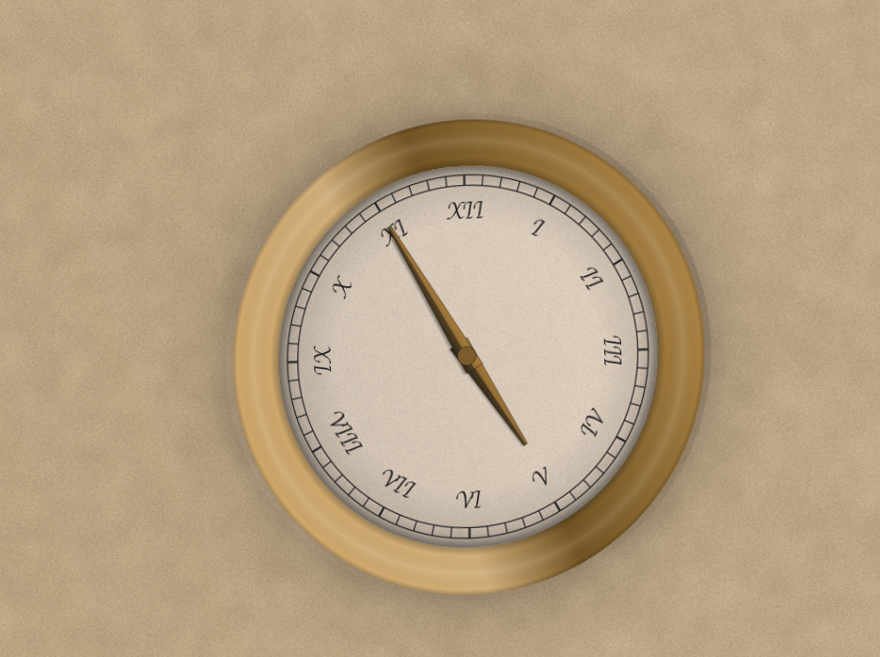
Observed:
{"hour": 4, "minute": 55}
